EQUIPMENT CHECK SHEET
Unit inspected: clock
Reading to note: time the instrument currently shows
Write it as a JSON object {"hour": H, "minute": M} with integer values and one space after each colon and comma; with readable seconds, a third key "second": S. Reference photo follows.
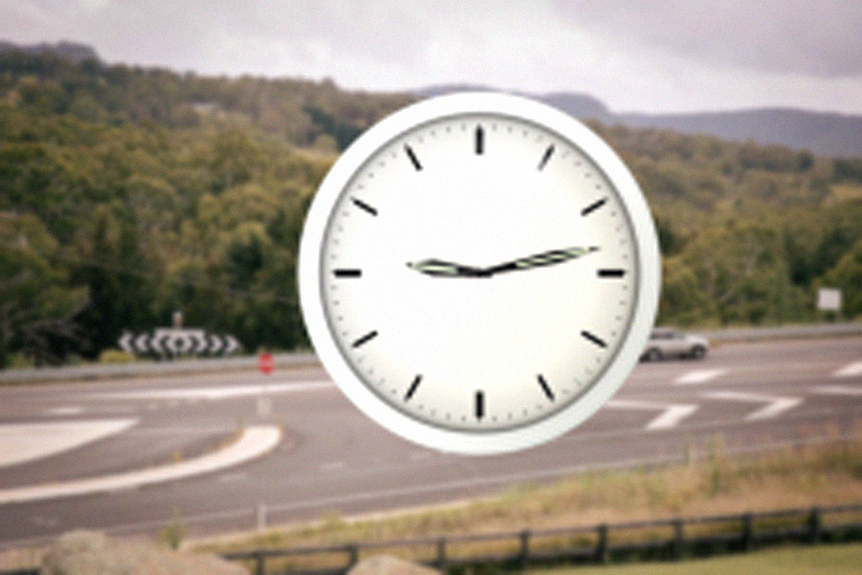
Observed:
{"hour": 9, "minute": 13}
